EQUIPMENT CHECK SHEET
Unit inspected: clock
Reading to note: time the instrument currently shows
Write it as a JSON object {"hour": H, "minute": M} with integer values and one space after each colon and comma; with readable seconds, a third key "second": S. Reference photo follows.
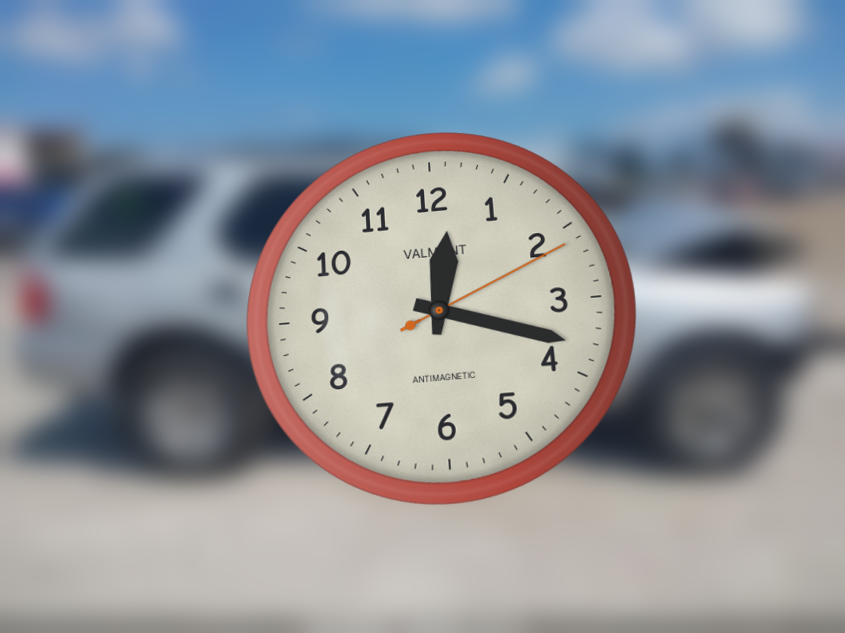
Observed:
{"hour": 12, "minute": 18, "second": 11}
